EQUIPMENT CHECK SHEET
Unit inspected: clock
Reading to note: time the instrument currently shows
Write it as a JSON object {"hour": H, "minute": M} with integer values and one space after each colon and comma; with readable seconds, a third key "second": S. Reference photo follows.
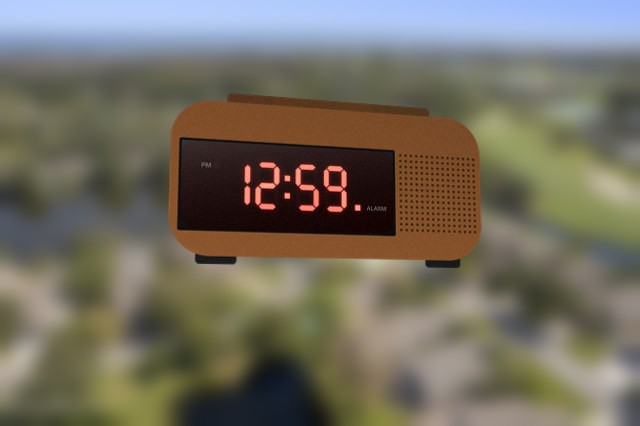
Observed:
{"hour": 12, "minute": 59}
